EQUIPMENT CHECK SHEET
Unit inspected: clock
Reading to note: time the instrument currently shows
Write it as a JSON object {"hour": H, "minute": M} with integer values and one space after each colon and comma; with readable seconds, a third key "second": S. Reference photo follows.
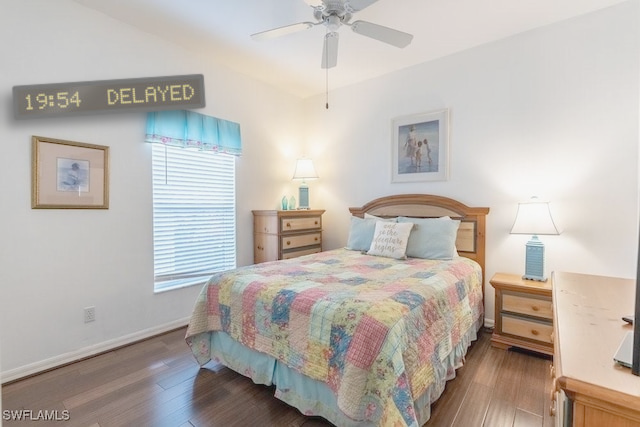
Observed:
{"hour": 19, "minute": 54}
